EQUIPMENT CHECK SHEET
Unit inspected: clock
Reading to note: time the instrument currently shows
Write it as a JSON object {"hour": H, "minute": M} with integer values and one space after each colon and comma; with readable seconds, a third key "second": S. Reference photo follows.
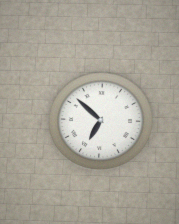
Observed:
{"hour": 6, "minute": 52}
